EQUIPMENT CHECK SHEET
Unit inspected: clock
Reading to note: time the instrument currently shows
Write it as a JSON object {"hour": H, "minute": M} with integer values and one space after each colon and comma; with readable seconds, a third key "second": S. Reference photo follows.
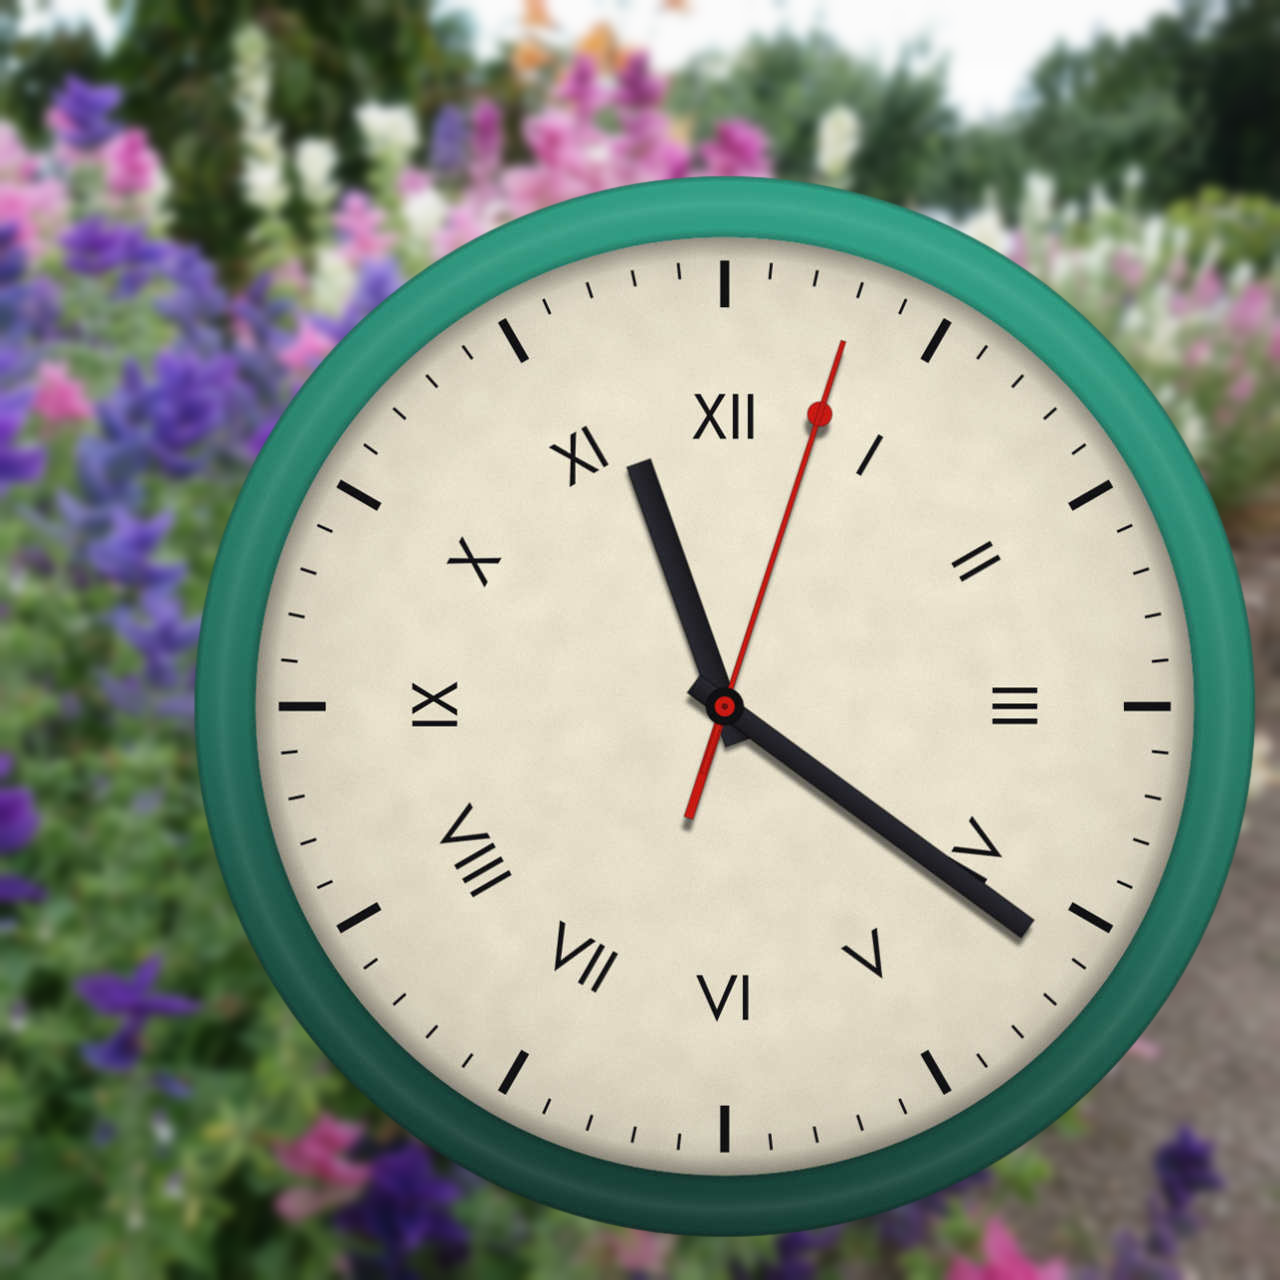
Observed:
{"hour": 11, "minute": 21, "second": 3}
